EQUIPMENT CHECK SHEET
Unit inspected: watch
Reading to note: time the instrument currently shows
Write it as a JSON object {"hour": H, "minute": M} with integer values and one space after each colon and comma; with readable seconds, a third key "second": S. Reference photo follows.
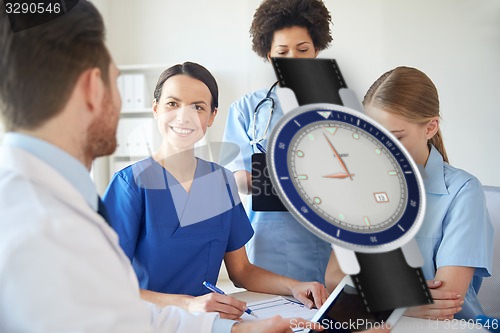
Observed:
{"hour": 8, "minute": 58}
